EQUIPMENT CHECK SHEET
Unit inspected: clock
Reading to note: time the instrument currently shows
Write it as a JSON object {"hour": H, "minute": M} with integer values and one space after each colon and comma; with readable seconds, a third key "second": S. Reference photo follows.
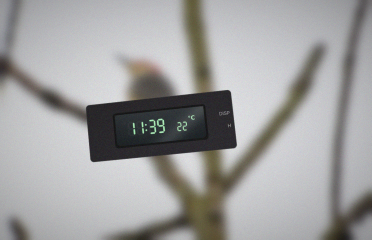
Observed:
{"hour": 11, "minute": 39}
